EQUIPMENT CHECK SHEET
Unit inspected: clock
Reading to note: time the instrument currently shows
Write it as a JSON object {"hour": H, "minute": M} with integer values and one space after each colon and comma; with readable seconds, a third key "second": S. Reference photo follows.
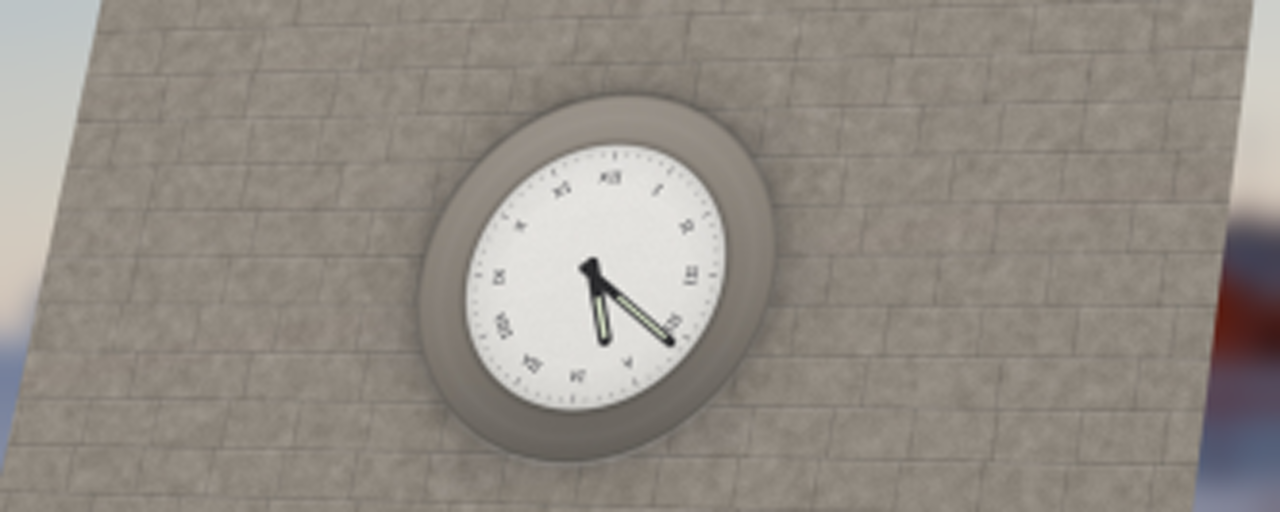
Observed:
{"hour": 5, "minute": 21}
